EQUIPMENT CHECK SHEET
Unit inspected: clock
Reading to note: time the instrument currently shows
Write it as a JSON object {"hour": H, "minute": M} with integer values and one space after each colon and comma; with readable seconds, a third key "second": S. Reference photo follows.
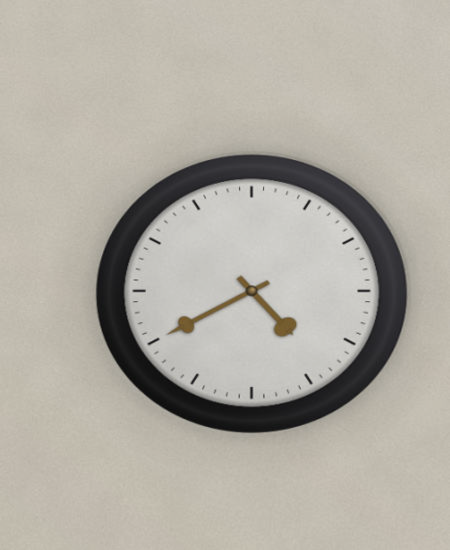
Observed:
{"hour": 4, "minute": 40}
